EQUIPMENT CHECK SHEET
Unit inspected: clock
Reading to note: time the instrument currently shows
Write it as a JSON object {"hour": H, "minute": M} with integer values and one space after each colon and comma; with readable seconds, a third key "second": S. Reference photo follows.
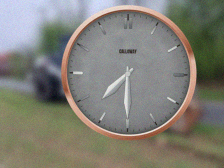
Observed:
{"hour": 7, "minute": 30}
